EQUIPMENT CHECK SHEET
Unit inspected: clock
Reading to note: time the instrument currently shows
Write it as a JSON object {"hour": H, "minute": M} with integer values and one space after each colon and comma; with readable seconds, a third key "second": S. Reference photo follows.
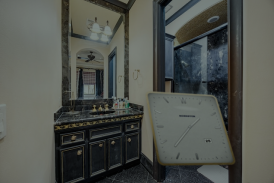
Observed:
{"hour": 1, "minute": 37}
